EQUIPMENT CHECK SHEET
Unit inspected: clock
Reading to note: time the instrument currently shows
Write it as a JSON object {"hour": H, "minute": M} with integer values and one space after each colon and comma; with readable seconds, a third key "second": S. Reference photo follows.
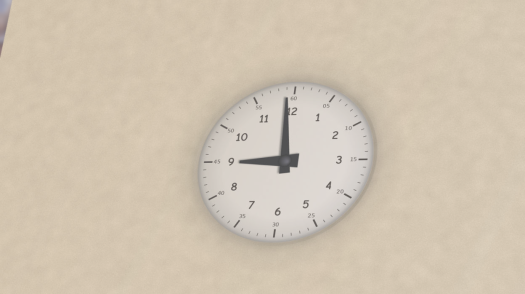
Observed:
{"hour": 8, "minute": 59}
